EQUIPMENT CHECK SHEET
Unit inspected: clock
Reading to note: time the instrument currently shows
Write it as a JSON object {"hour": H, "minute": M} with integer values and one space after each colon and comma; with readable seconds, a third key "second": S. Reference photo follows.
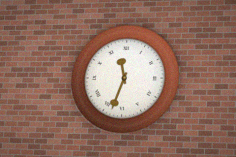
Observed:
{"hour": 11, "minute": 33}
